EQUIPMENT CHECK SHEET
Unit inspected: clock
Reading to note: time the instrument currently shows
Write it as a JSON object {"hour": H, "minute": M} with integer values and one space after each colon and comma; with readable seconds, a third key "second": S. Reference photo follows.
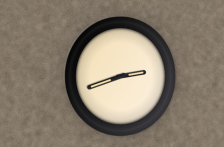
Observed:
{"hour": 2, "minute": 42}
